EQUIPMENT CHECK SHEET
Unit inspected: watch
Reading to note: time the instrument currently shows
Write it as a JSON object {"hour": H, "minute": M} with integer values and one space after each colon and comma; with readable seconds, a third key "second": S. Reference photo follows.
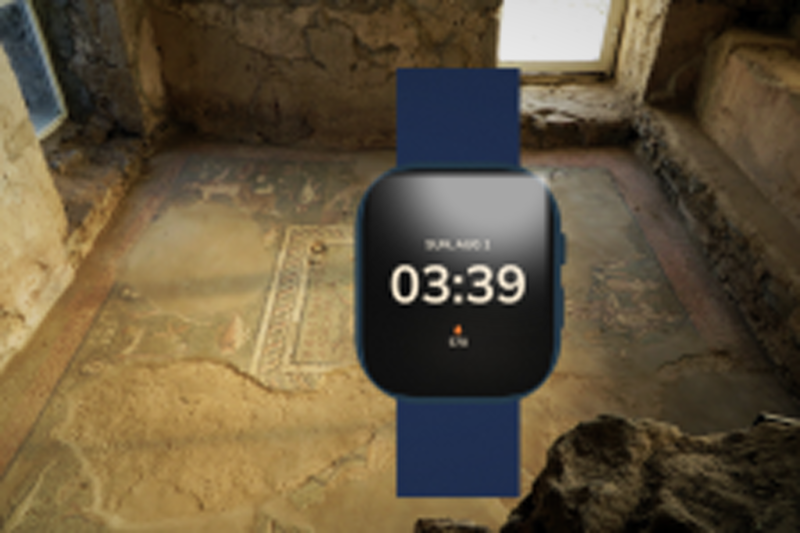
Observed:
{"hour": 3, "minute": 39}
